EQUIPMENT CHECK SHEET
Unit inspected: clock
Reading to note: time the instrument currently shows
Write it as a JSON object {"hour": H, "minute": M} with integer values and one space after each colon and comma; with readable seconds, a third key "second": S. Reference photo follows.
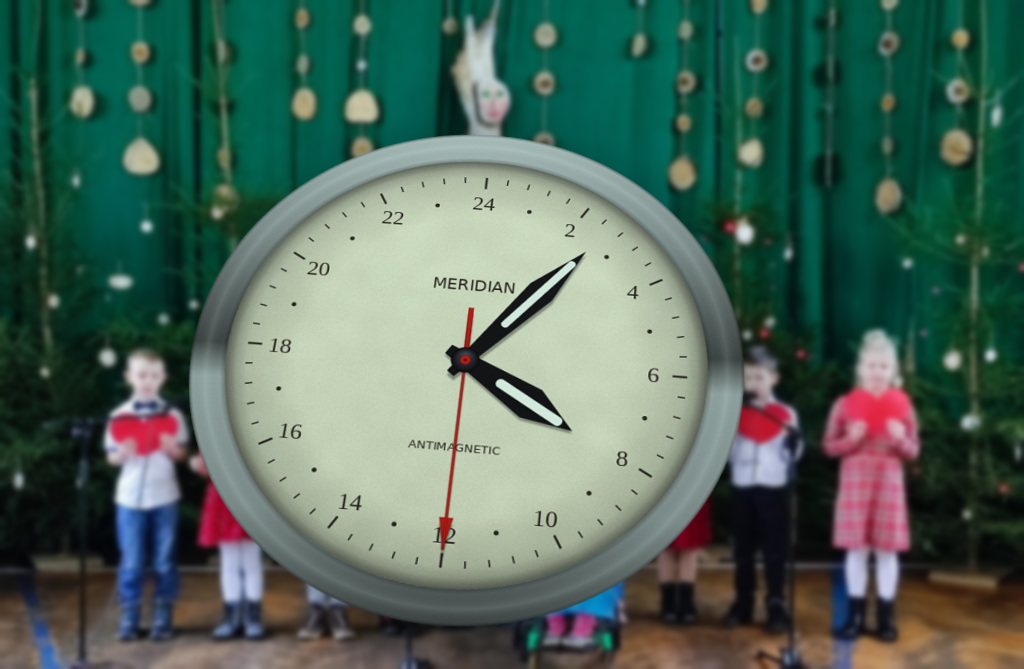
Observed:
{"hour": 8, "minute": 6, "second": 30}
